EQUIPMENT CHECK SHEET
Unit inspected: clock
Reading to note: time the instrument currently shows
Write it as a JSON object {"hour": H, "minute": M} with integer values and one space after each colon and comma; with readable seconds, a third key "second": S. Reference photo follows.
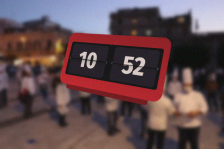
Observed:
{"hour": 10, "minute": 52}
